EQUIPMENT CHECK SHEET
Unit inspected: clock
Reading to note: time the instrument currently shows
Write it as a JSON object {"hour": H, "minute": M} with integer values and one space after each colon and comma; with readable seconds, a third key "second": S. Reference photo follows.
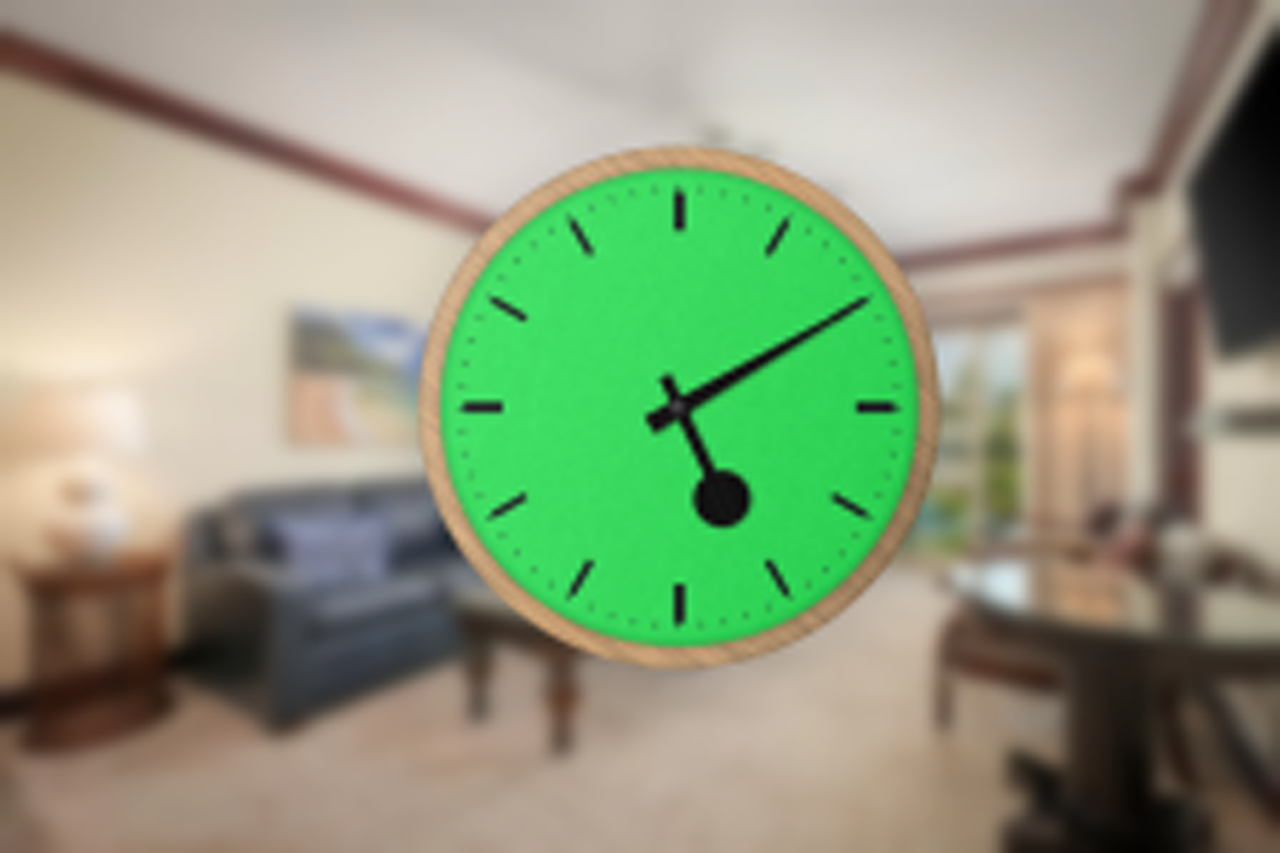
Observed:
{"hour": 5, "minute": 10}
